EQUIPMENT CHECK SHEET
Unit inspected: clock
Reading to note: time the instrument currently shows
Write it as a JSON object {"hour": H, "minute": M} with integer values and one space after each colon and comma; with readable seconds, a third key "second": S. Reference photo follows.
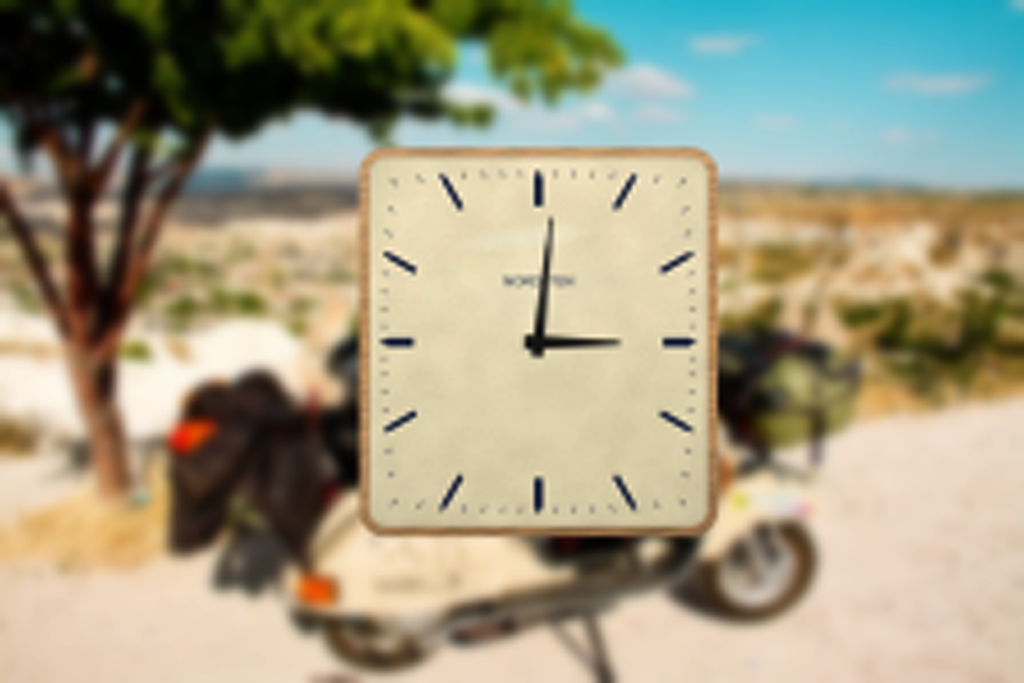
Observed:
{"hour": 3, "minute": 1}
